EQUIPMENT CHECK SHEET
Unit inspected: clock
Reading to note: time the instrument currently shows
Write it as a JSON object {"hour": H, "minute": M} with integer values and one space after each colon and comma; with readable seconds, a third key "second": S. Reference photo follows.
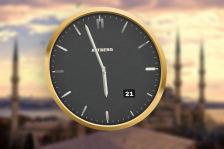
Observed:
{"hour": 5, "minute": 57}
